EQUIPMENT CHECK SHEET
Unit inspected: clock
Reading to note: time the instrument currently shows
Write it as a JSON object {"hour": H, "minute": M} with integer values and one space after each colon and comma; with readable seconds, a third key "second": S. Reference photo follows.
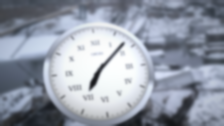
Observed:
{"hour": 7, "minute": 8}
